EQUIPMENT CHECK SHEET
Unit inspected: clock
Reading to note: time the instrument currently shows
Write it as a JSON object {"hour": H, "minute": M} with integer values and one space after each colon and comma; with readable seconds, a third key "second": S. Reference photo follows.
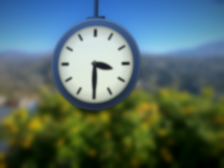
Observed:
{"hour": 3, "minute": 30}
